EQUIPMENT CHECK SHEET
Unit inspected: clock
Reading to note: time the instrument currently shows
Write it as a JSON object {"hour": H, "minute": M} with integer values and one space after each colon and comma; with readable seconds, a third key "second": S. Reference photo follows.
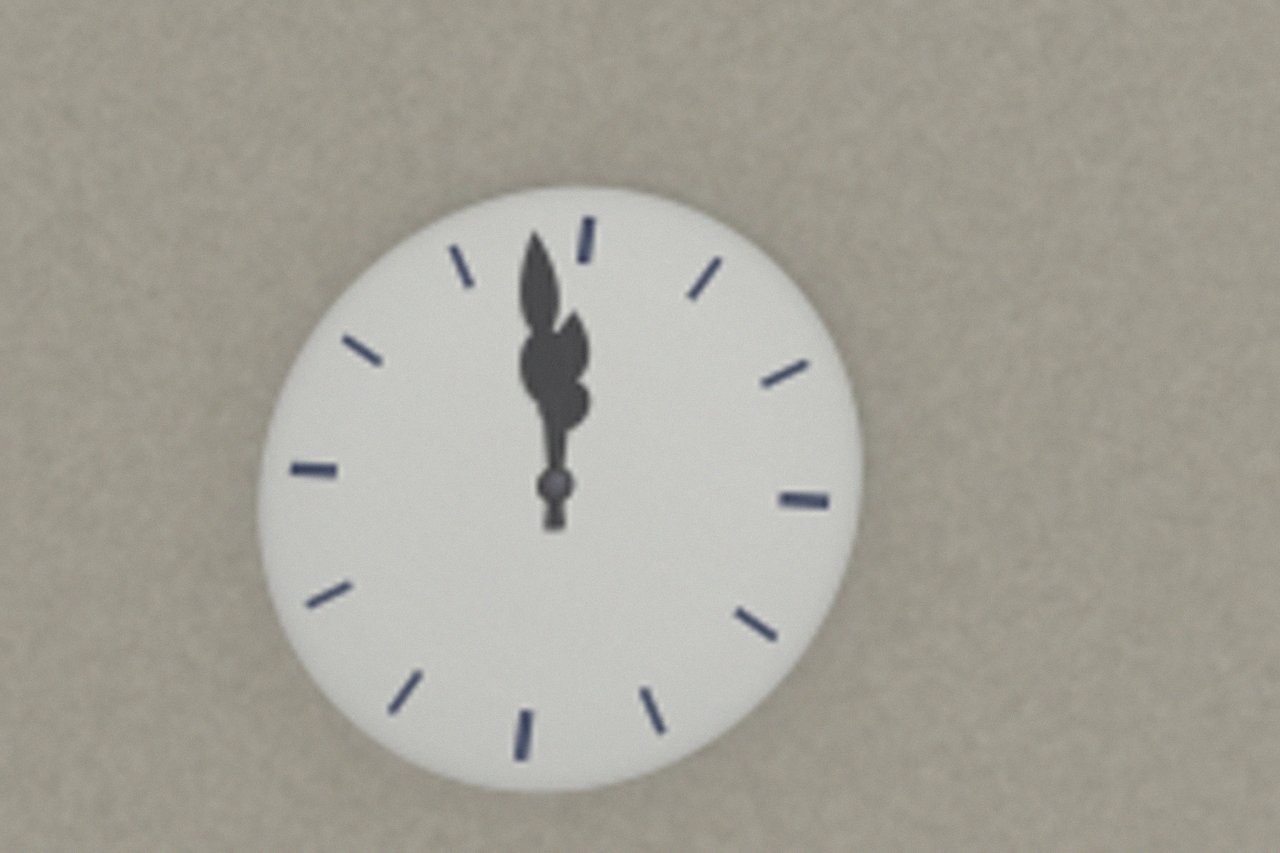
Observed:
{"hour": 11, "minute": 58}
